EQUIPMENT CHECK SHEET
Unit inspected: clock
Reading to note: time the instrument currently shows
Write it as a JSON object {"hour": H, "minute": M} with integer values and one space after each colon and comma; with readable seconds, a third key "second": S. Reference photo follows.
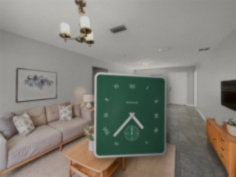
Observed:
{"hour": 4, "minute": 37}
